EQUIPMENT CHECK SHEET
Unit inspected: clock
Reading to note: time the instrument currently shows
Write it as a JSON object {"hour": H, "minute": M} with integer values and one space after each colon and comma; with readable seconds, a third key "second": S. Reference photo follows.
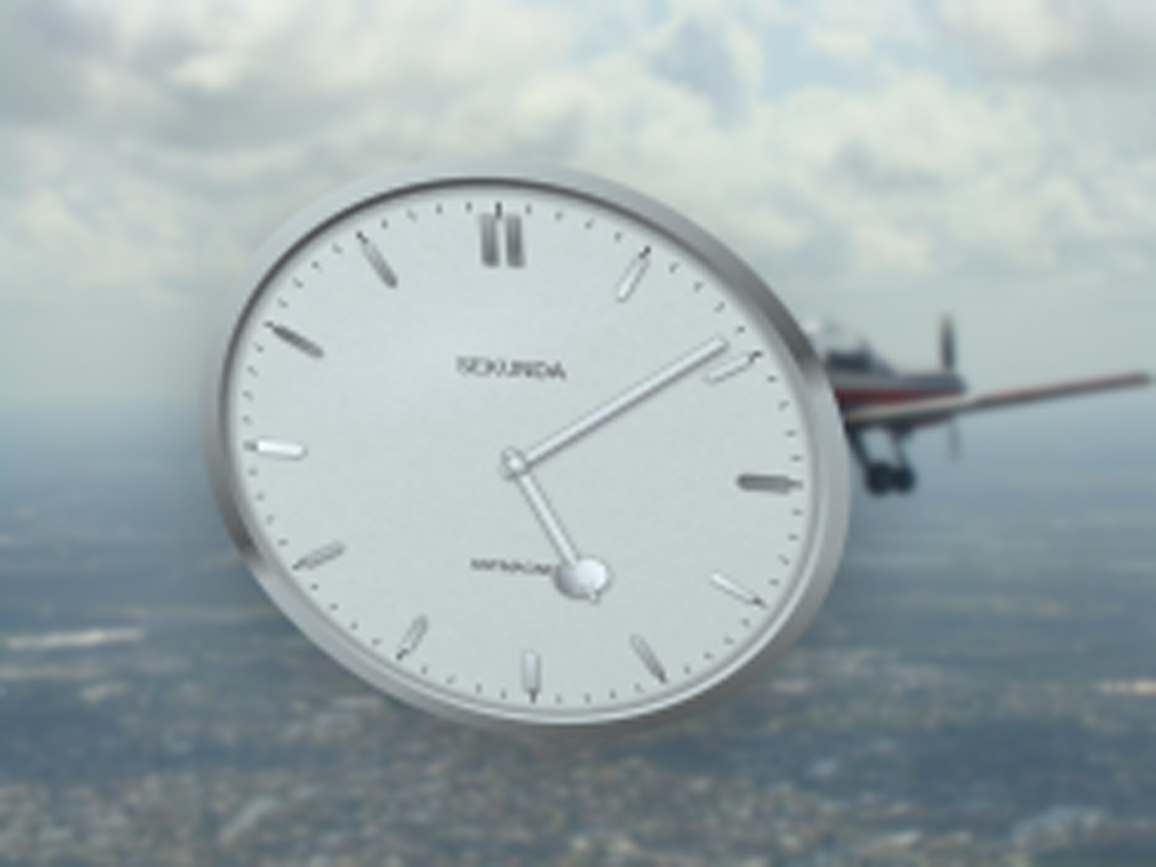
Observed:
{"hour": 5, "minute": 9}
